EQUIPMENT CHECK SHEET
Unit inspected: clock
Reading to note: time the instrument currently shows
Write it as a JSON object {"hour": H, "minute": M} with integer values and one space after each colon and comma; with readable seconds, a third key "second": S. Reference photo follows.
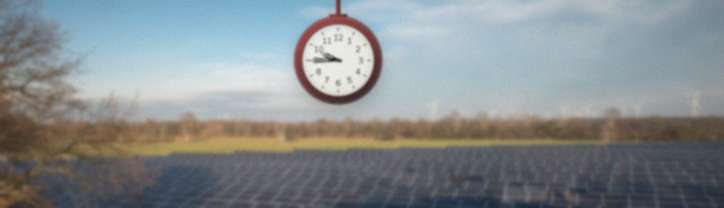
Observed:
{"hour": 9, "minute": 45}
